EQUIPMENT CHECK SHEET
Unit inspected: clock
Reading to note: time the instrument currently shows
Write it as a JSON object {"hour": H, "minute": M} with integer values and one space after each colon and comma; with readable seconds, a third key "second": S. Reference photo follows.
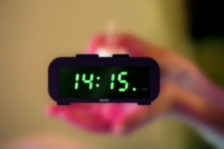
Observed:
{"hour": 14, "minute": 15}
